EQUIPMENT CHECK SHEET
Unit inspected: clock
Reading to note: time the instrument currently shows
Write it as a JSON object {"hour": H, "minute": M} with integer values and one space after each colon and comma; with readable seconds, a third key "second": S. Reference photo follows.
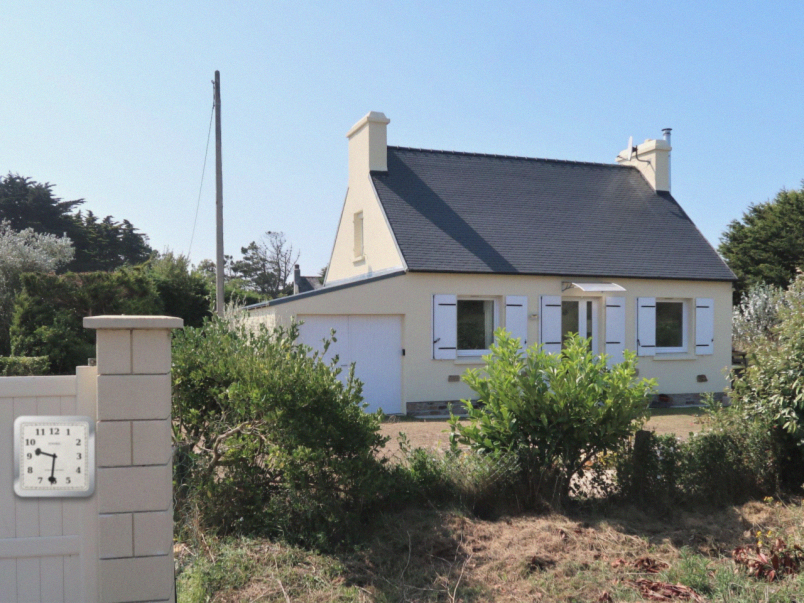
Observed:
{"hour": 9, "minute": 31}
